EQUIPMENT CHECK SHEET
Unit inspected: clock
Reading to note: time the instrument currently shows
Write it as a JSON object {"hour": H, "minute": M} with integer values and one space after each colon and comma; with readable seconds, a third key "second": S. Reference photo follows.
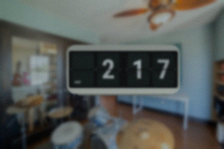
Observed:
{"hour": 2, "minute": 17}
